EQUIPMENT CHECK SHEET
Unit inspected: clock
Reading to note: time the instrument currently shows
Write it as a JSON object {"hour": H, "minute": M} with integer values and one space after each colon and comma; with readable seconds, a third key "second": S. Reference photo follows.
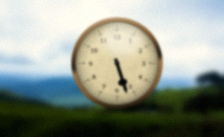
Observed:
{"hour": 5, "minute": 27}
